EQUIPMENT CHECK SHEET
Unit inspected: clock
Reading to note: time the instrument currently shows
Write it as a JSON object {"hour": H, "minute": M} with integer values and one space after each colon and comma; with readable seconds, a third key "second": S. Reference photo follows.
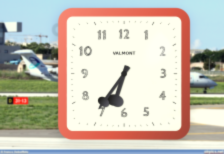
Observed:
{"hour": 6, "minute": 36}
